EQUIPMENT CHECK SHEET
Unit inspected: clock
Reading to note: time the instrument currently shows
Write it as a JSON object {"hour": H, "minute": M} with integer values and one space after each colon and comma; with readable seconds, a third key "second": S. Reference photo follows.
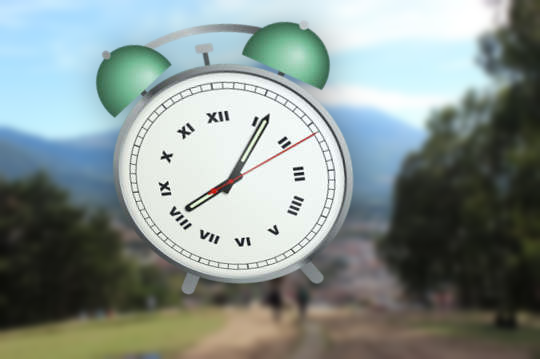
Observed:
{"hour": 8, "minute": 6, "second": 11}
